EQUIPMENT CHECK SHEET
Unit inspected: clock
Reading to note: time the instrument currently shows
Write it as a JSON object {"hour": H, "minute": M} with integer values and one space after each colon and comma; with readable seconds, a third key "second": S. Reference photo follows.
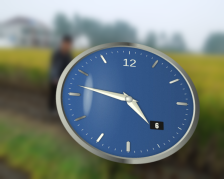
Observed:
{"hour": 4, "minute": 47}
